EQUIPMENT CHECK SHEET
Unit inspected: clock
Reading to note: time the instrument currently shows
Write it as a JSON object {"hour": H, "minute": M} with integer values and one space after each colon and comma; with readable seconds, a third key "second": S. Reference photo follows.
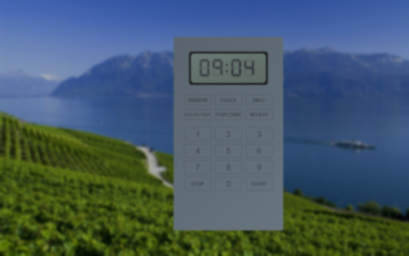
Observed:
{"hour": 9, "minute": 4}
